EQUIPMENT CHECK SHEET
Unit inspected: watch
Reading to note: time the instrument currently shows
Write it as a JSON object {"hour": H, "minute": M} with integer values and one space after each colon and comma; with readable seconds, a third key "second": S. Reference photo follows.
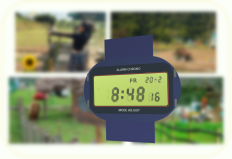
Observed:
{"hour": 8, "minute": 48, "second": 16}
